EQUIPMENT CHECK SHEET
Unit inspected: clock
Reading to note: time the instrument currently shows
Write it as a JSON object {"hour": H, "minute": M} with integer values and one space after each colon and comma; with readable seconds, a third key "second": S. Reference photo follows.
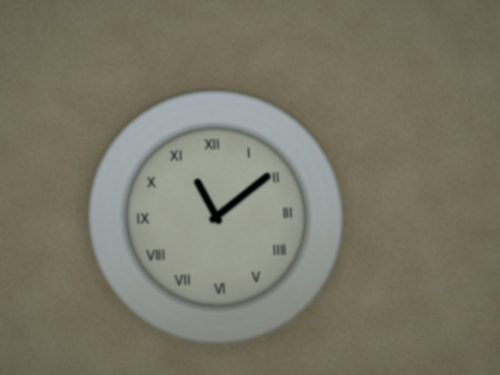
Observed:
{"hour": 11, "minute": 9}
